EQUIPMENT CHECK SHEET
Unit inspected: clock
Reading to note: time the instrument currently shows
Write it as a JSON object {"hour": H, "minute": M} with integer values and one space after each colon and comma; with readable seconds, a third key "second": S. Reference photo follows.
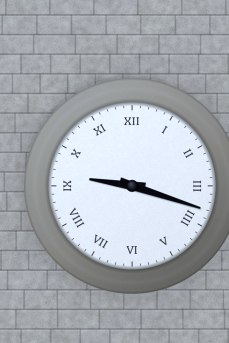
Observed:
{"hour": 9, "minute": 18}
